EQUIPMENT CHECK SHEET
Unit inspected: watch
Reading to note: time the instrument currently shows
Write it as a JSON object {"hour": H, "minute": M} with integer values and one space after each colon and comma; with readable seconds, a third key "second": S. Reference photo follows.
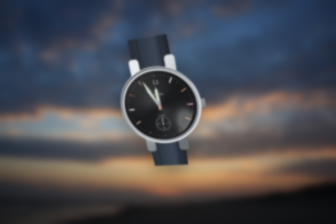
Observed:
{"hour": 11, "minute": 56}
